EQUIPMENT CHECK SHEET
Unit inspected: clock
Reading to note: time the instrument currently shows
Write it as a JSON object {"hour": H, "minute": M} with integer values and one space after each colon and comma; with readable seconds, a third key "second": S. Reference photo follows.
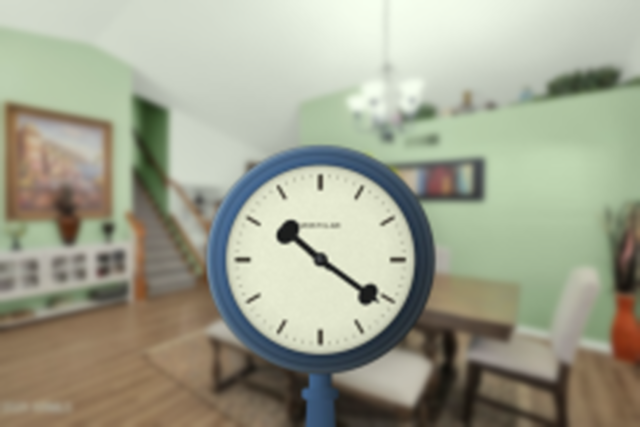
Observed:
{"hour": 10, "minute": 21}
